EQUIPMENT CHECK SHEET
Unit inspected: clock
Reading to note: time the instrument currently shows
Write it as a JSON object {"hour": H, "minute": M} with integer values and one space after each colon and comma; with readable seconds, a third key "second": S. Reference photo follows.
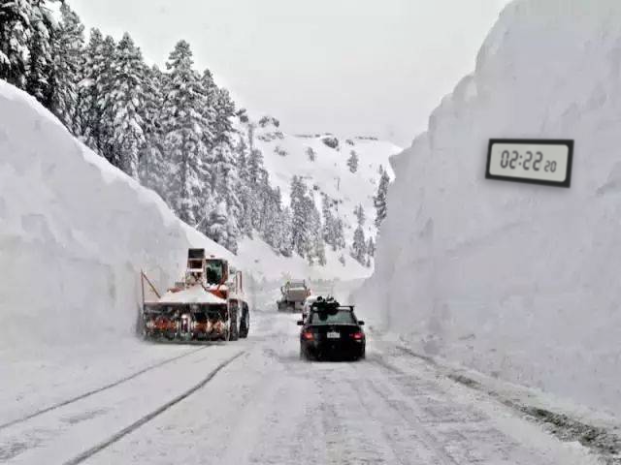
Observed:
{"hour": 2, "minute": 22}
